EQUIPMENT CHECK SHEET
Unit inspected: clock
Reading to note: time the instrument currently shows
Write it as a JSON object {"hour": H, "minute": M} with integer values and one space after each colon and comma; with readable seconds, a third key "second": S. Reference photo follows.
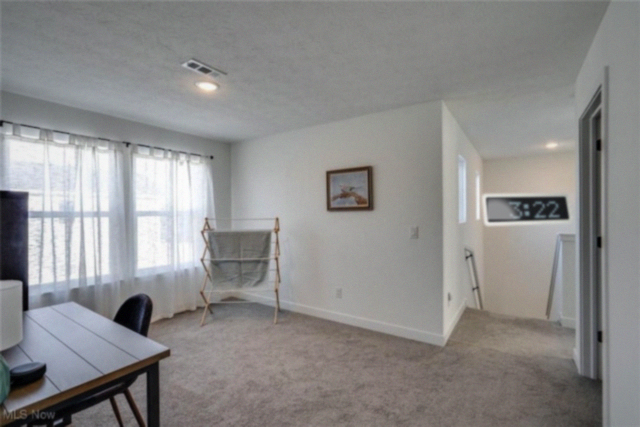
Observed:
{"hour": 3, "minute": 22}
